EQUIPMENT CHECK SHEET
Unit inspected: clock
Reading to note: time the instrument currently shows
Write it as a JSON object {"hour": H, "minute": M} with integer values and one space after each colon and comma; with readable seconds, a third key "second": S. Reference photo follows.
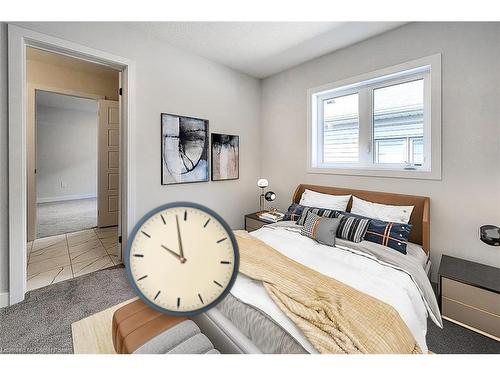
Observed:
{"hour": 9, "minute": 58}
